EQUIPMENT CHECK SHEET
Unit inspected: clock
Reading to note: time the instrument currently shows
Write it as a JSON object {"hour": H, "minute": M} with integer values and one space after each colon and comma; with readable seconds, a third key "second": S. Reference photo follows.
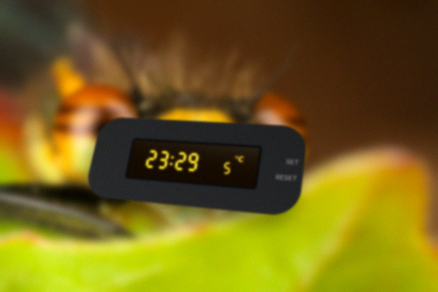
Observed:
{"hour": 23, "minute": 29}
